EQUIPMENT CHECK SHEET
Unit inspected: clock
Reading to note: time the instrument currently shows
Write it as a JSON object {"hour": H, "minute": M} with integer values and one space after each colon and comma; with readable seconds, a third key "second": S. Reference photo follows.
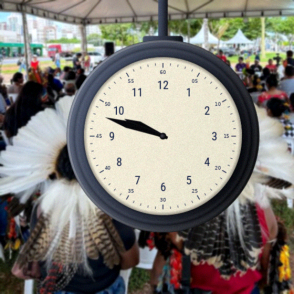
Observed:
{"hour": 9, "minute": 48}
